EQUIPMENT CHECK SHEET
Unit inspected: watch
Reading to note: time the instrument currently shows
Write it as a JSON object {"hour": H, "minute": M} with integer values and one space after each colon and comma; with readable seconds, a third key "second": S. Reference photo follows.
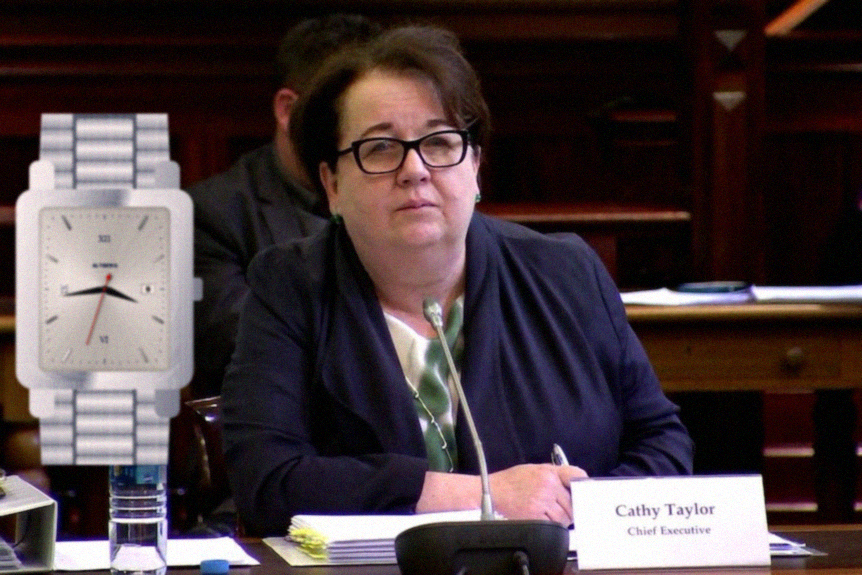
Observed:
{"hour": 3, "minute": 43, "second": 33}
